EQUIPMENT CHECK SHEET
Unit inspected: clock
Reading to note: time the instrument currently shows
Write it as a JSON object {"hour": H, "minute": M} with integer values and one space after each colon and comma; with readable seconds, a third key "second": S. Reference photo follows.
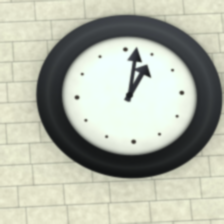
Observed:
{"hour": 1, "minute": 2}
